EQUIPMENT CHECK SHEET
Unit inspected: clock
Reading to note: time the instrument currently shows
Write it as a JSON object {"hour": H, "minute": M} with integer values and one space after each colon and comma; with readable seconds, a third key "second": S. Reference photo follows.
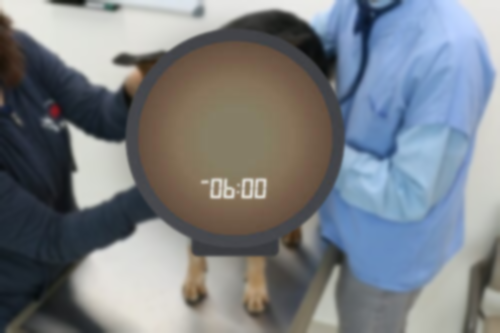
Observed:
{"hour": 6, "minute": 0}
